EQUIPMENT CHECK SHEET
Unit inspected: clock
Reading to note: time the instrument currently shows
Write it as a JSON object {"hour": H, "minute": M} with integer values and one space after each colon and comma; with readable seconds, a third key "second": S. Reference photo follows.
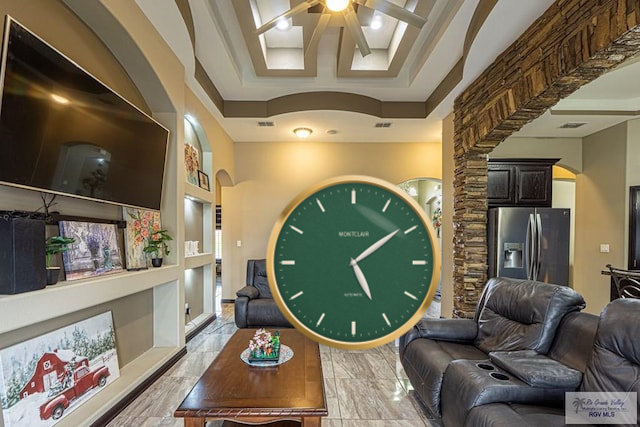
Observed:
{"hour": 5, "minute": 9}
